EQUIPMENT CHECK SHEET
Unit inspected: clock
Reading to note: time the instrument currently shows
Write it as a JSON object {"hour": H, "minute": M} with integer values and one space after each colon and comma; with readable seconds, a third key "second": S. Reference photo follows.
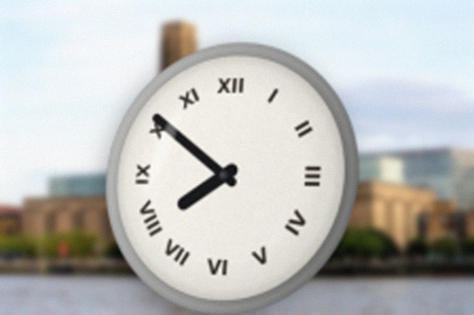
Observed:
{"hour": 7, "minute": 51}
